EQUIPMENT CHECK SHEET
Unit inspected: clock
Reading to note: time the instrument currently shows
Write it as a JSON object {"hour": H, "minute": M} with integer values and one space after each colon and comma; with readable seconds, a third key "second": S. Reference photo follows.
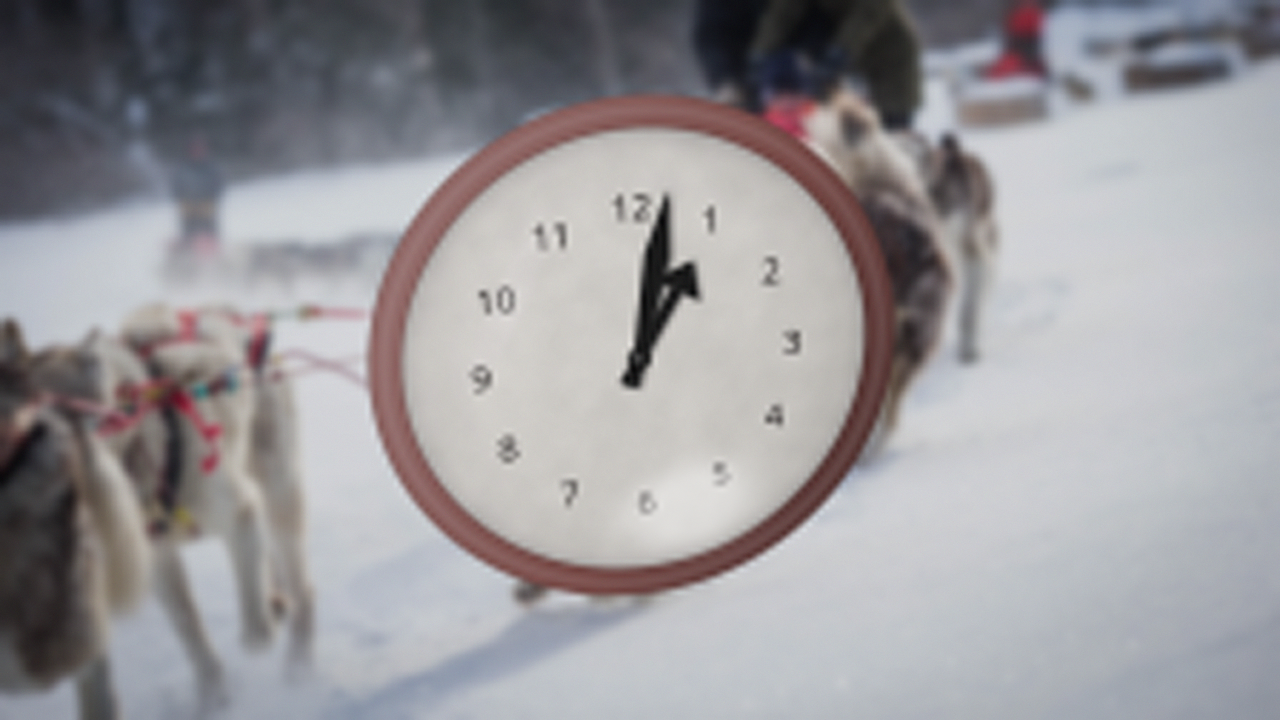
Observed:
{"hour": 1, "minute": 2}
